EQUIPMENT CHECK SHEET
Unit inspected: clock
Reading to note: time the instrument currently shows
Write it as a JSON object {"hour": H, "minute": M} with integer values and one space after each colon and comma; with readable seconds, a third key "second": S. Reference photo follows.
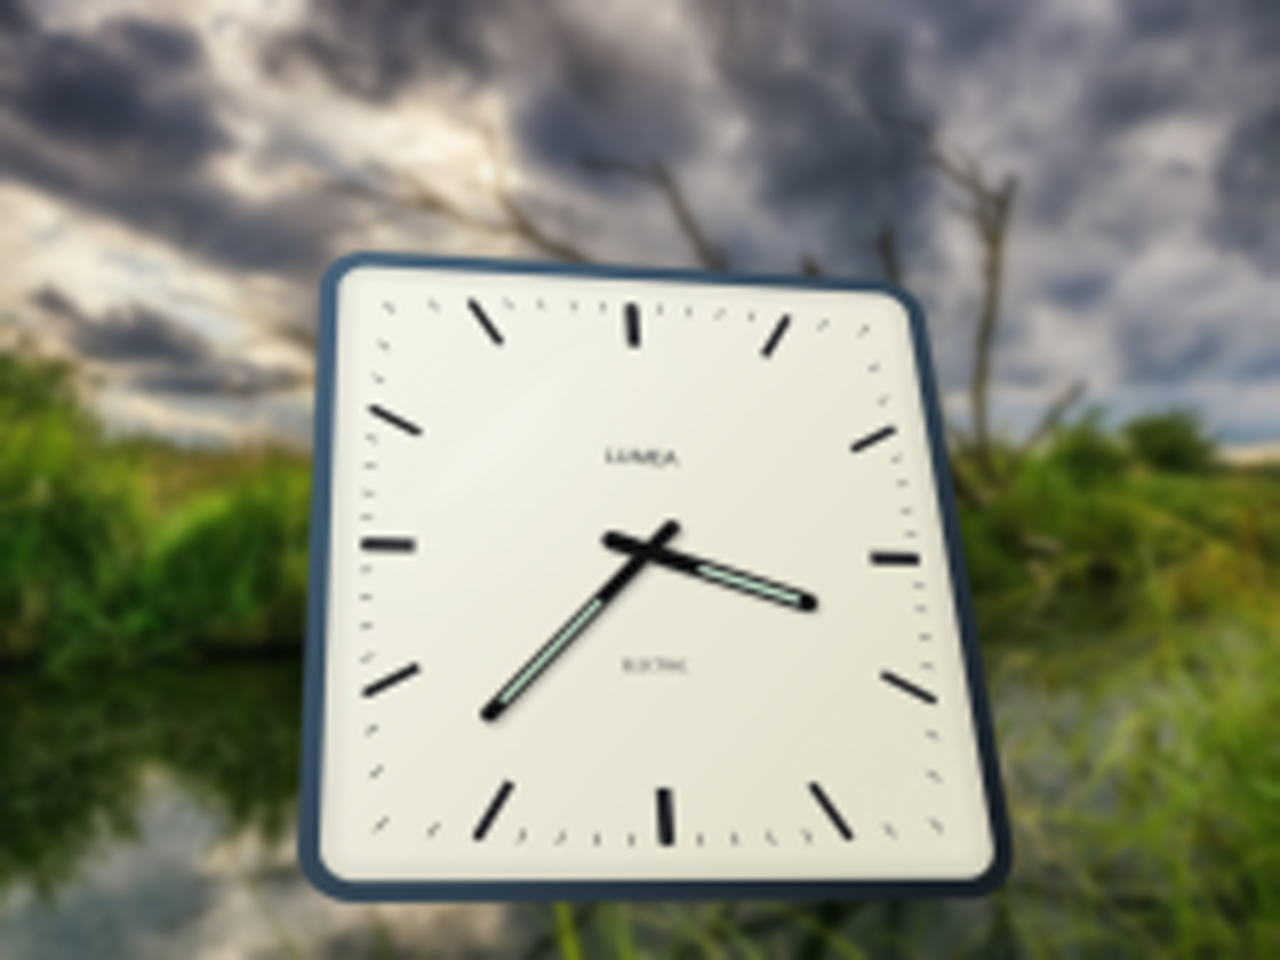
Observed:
{"hour": 3, "minute": 37}
